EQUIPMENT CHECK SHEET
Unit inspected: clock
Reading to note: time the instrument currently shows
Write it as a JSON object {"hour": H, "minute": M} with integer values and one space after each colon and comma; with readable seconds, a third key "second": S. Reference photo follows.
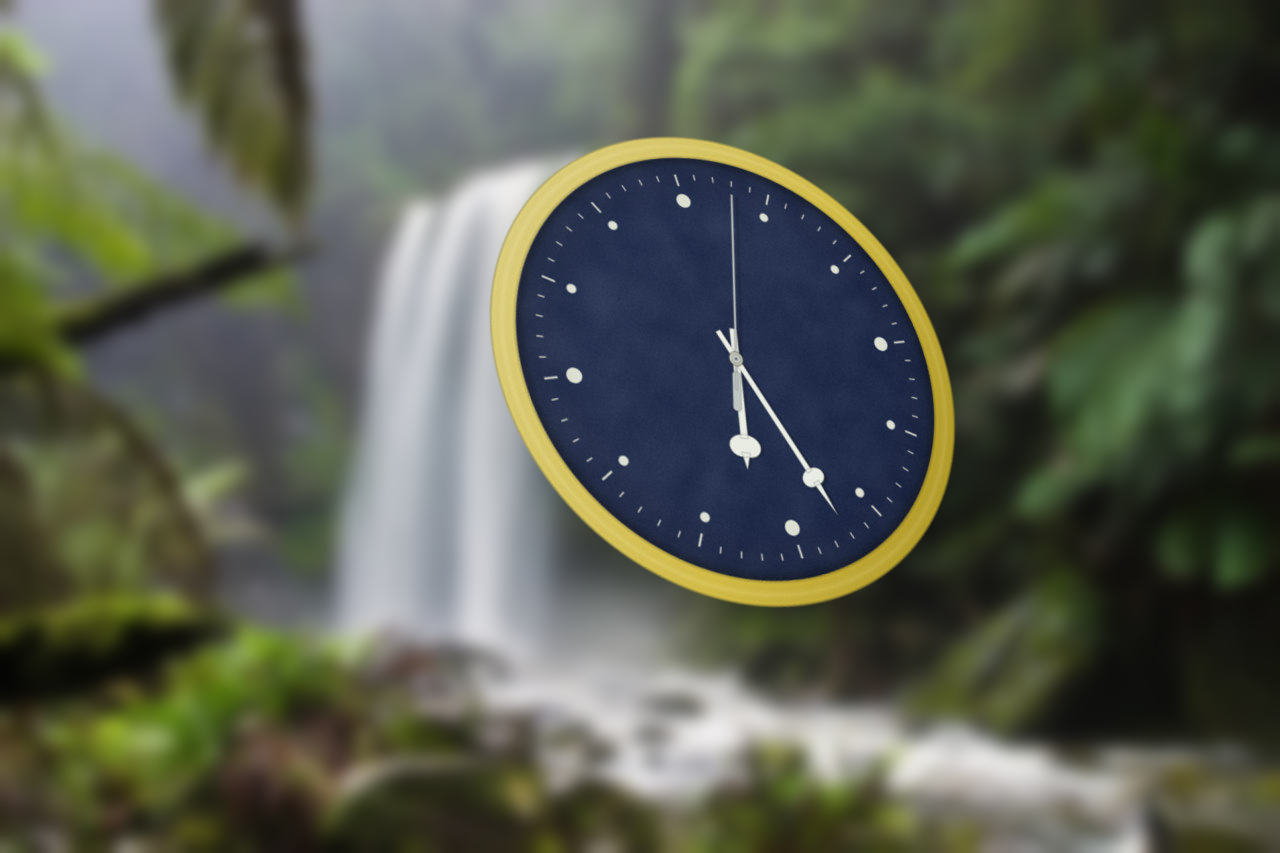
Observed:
{"hour": 6, "minute": 27, "second": 3}
